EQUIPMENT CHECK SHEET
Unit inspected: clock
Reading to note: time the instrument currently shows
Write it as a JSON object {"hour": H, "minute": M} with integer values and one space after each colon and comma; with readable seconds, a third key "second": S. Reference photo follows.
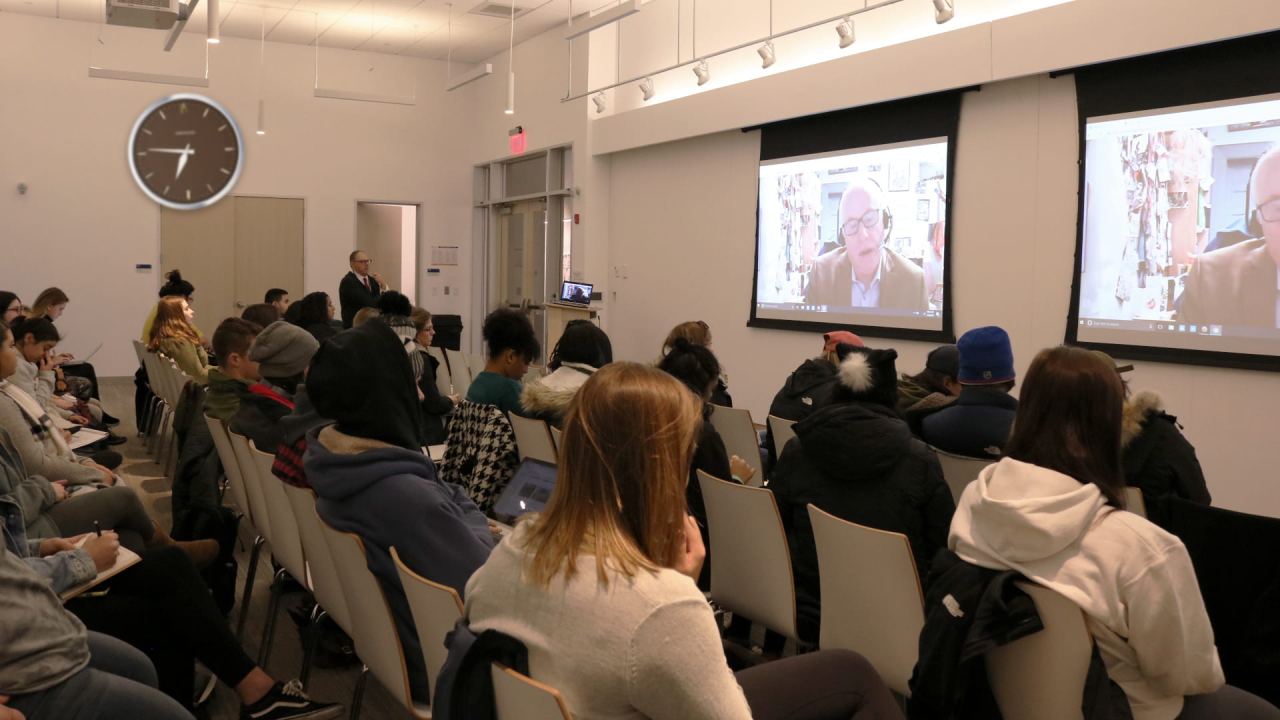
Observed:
{"hour": 6, "minute": 46}
